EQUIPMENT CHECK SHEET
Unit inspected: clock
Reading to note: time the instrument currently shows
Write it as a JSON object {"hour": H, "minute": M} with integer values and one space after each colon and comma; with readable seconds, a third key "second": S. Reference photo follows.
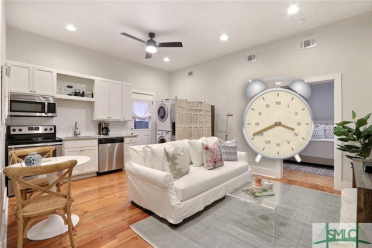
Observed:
{"hour": 3, "minute": 41}
